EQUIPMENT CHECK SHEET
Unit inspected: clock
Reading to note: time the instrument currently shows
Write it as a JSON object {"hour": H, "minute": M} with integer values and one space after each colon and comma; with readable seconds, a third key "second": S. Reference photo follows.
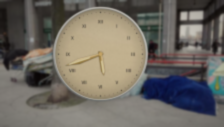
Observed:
{"hour": 5, "minute": 42}
